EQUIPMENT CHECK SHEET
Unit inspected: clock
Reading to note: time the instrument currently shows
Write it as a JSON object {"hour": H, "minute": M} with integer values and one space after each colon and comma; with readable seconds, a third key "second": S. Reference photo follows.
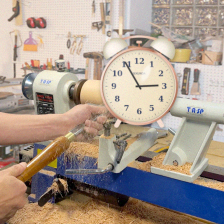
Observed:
{"hour": 2, "minute": 55}
